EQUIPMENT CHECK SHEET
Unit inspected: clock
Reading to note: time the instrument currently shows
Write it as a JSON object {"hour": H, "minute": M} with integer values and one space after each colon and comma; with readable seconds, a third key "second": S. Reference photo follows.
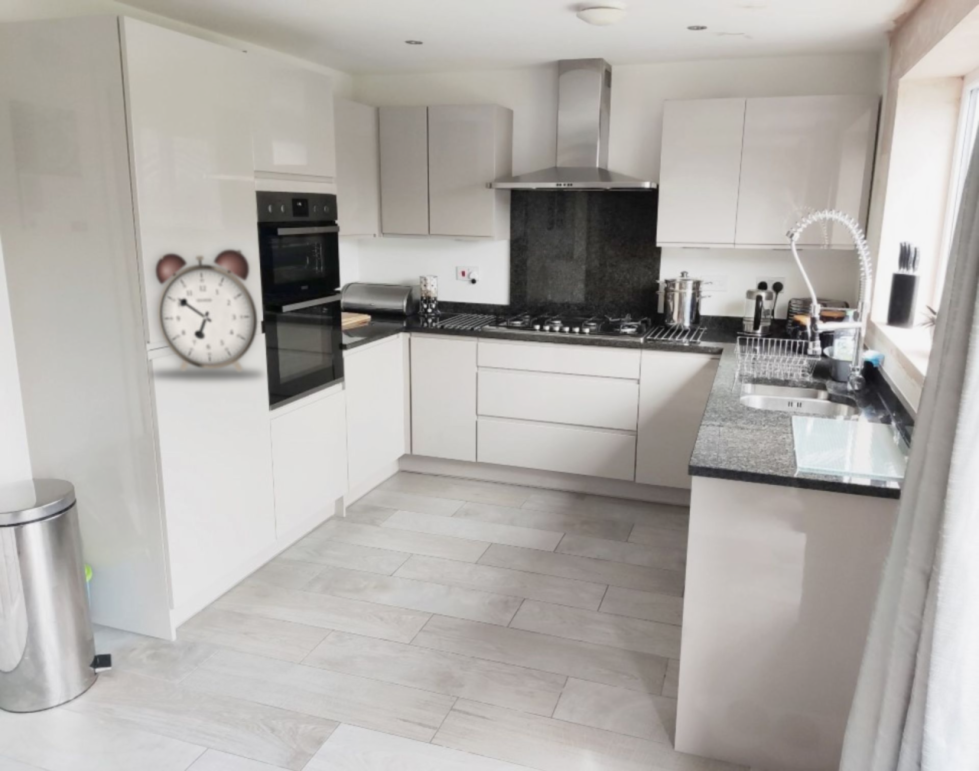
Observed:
{"hour": 6, "minute": 51}
